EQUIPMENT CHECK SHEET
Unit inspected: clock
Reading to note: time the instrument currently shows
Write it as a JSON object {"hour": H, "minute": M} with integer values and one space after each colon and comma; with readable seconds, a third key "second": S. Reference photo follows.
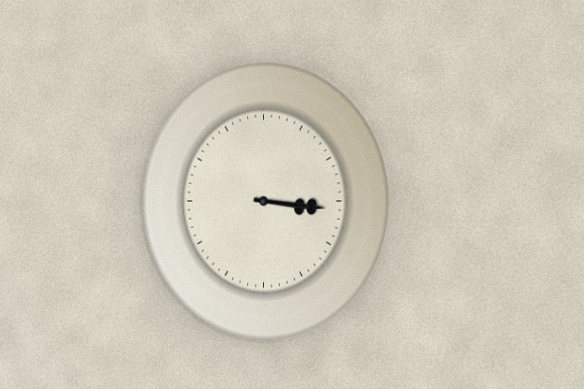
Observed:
{"hour": 3, "minute": 16}
